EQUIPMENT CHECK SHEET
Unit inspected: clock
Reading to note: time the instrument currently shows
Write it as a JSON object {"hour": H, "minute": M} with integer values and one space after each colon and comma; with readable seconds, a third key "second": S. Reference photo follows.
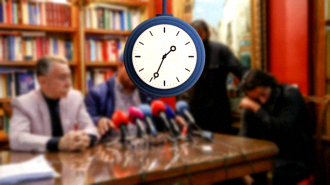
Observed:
{"hour": 1, "minute": 34}
